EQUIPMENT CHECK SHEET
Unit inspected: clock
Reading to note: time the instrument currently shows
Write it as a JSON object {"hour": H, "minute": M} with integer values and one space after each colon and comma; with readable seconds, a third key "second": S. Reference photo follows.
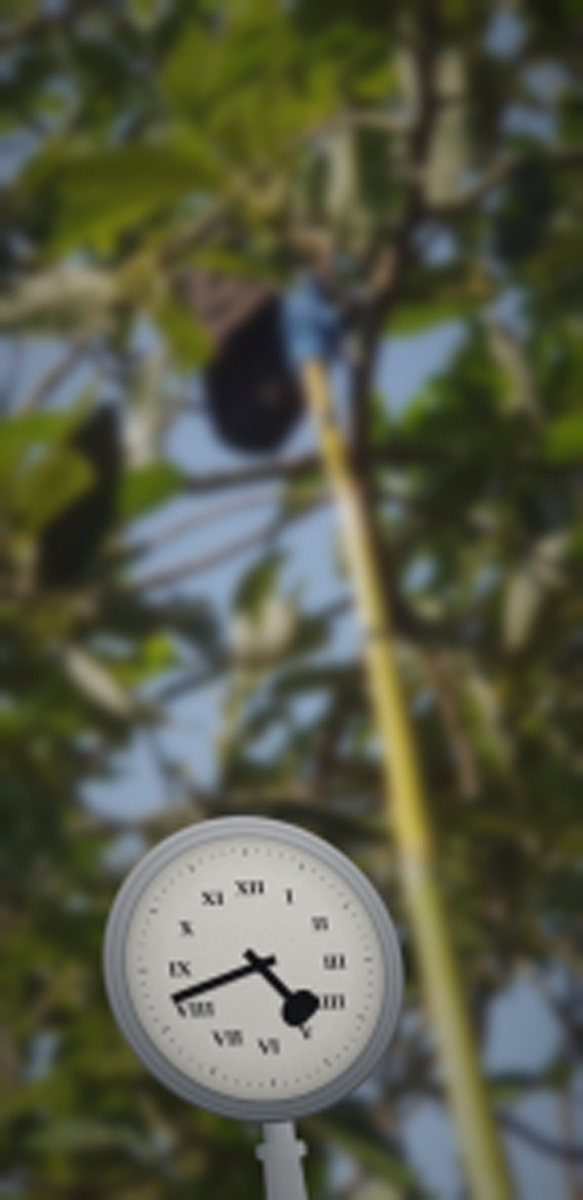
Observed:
{"hour": 4, "minute": 42}
